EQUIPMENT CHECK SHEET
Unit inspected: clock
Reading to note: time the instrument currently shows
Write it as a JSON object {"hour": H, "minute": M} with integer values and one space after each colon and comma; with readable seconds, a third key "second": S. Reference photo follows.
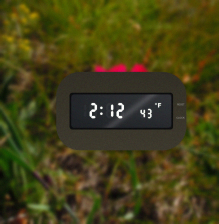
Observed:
{"hour": 2, "minute": 12}
